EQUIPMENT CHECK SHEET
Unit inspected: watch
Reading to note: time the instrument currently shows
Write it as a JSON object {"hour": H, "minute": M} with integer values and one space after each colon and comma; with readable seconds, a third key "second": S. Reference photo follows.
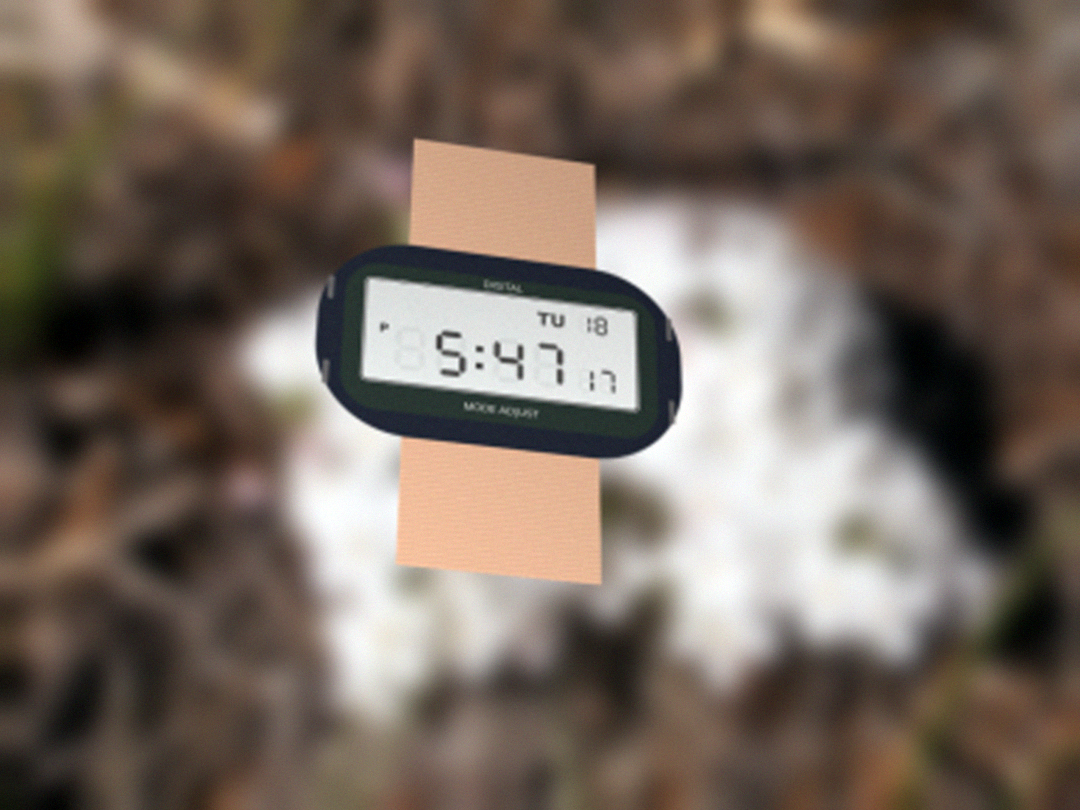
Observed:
{"hour": 5, "minute": 47, "second": 17}
